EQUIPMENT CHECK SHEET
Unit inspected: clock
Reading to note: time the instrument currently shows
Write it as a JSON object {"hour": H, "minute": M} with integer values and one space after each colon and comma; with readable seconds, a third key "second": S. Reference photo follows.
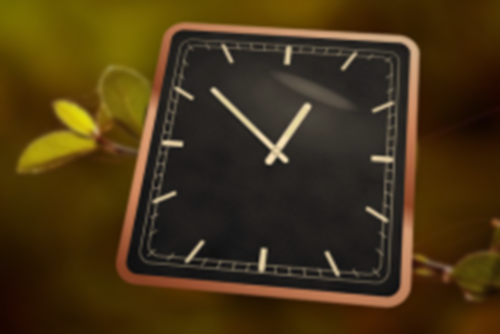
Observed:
{"hour": 12, "minute": 52}
